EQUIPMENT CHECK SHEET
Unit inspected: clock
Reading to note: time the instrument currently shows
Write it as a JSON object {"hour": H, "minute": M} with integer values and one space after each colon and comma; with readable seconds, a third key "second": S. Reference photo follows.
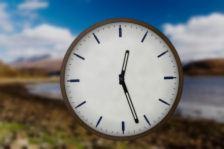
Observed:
{"hour": 12, "minute": 27}
